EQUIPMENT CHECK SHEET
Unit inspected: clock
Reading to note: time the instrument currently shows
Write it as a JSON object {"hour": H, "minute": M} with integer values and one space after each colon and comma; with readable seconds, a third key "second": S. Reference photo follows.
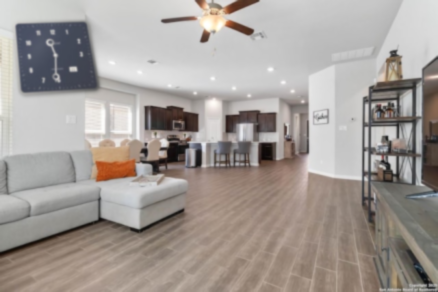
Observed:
{"hour": 11, "minute": 31}
